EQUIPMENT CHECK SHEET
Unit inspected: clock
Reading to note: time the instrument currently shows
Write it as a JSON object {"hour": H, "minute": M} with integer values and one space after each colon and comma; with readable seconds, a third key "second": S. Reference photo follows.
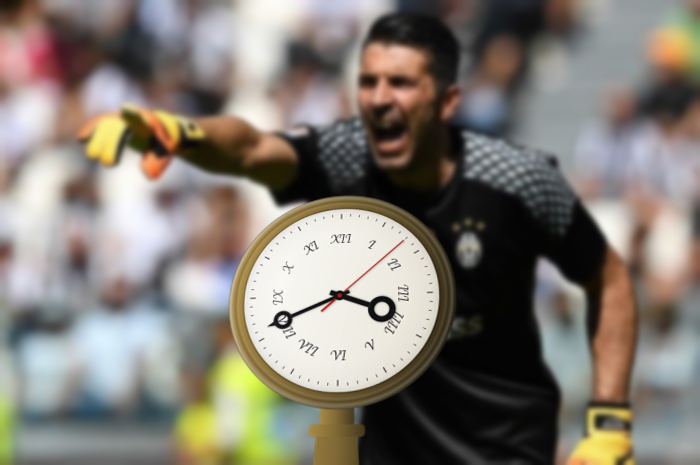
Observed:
{"hour": 3, "minute": 41, "second": 8}
